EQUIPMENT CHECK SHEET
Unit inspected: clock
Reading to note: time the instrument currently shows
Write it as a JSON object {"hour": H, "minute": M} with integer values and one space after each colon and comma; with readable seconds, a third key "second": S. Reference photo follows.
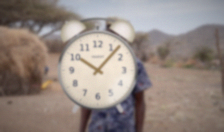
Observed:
{"hour": 10, "minute": 7}
